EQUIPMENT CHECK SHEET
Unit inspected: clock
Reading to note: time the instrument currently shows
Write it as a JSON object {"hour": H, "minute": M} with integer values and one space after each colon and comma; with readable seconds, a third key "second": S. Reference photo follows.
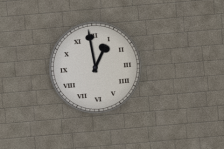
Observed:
{"hour": 12, "minute": 59}
